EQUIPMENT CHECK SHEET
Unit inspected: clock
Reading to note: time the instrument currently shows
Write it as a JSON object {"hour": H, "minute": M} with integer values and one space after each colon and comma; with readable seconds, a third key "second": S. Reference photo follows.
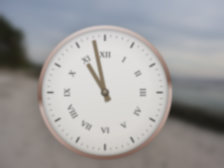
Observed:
{"hour": 10, "minute": 58}
